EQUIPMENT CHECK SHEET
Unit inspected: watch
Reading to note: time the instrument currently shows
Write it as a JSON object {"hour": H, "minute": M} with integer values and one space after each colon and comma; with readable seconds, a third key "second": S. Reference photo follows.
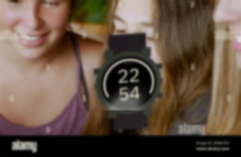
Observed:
{"hour": 22, "minute": 54}
